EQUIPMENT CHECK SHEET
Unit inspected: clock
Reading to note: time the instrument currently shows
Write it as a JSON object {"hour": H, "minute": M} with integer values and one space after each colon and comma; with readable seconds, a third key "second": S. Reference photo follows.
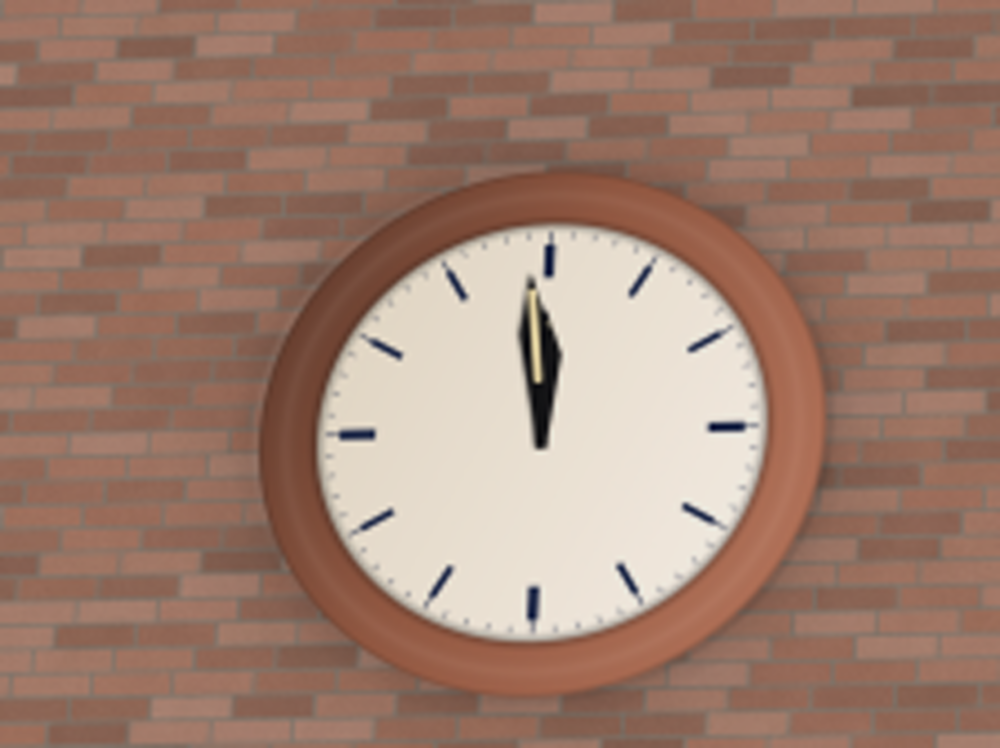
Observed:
{"hour": 11, "minute": 59}
